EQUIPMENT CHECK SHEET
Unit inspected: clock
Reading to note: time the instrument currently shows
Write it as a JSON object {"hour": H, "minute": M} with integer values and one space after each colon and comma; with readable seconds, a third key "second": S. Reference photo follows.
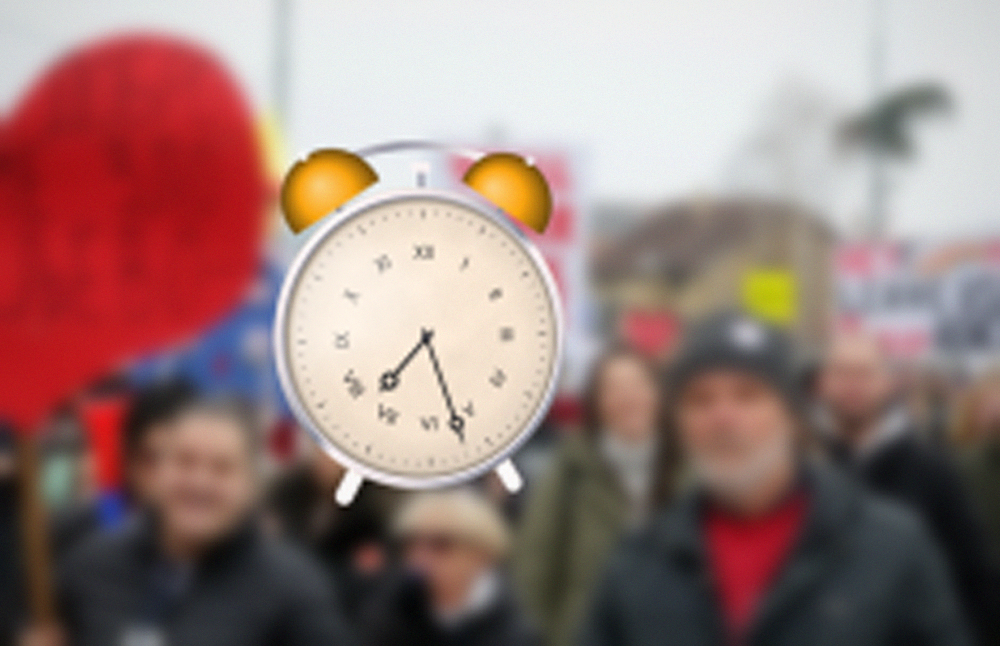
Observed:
{"hour": 7, "minute": 27}
